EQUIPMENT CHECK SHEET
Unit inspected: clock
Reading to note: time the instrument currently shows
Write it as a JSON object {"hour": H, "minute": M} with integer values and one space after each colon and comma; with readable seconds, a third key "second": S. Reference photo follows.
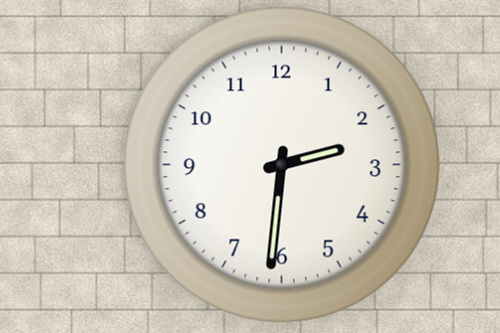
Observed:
{"hour": 2, "minute": 31}
